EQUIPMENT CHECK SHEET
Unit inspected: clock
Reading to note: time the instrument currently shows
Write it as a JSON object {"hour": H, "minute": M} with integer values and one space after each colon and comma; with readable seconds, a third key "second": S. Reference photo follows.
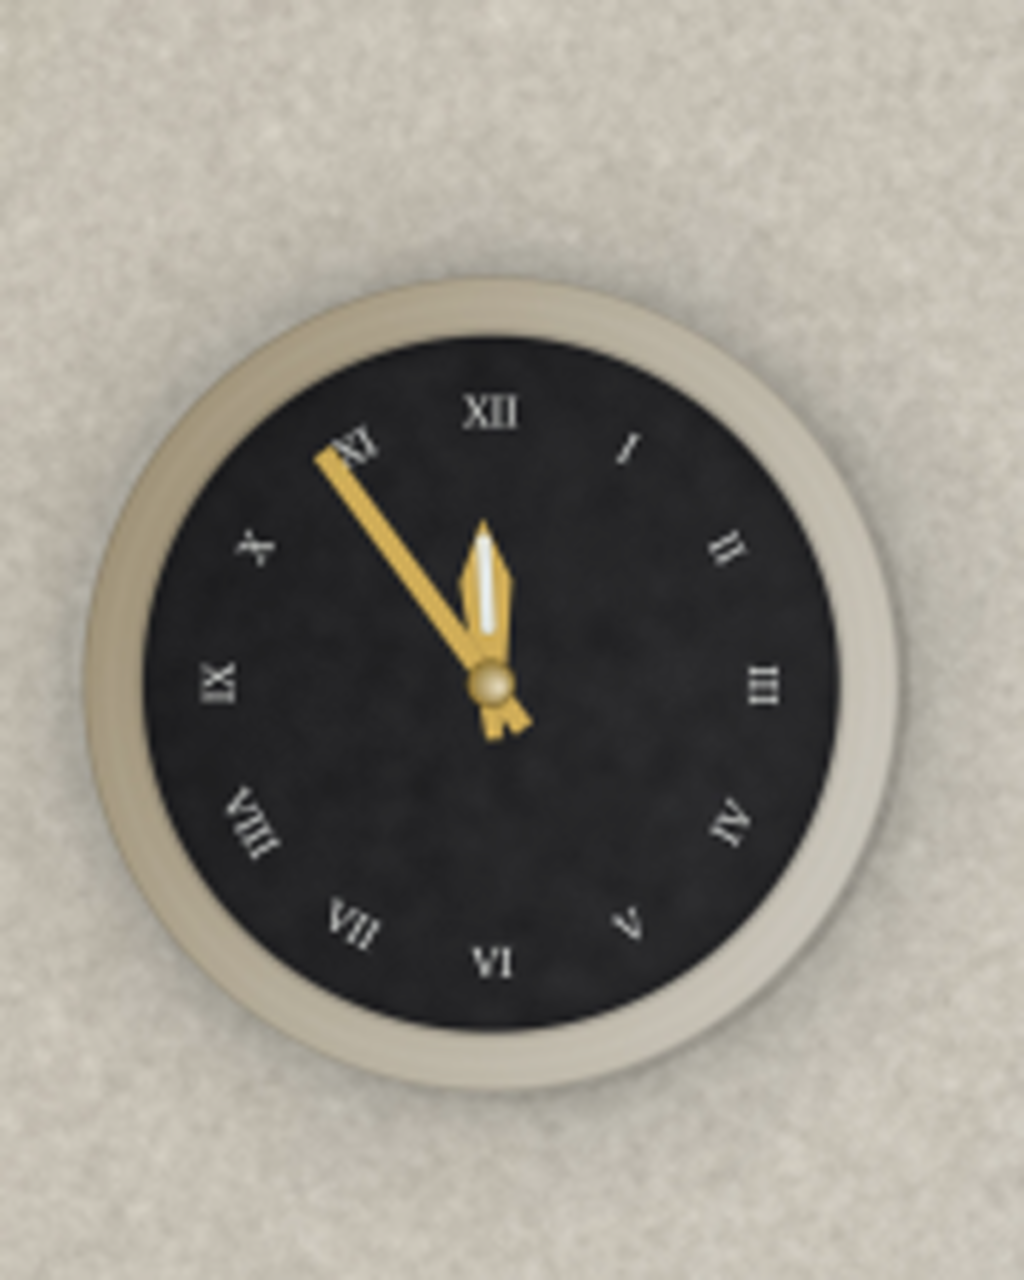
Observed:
{"hour": 11, "minute": 54}
